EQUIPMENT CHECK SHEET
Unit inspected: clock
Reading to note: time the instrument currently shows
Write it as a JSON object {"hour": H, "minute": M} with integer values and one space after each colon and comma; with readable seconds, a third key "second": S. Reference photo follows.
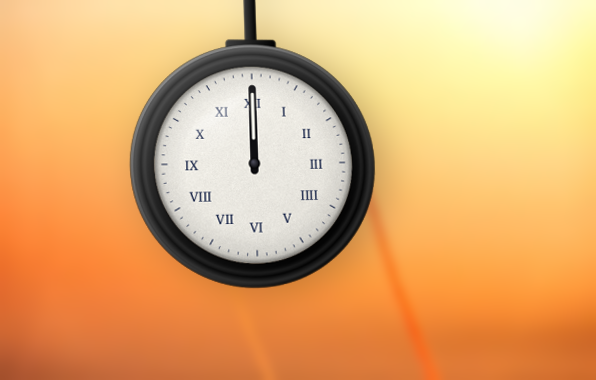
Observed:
{"hour": 12, "minute": 0}
